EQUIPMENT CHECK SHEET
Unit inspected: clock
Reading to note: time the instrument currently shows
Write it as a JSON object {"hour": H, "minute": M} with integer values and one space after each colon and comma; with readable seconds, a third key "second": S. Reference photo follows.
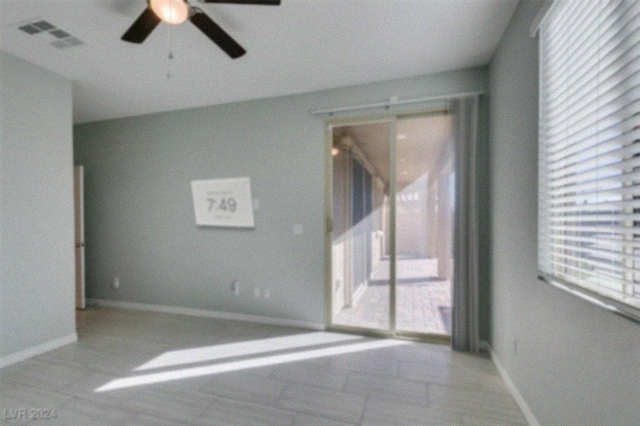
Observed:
{"hour": 7, "minute": 49}
